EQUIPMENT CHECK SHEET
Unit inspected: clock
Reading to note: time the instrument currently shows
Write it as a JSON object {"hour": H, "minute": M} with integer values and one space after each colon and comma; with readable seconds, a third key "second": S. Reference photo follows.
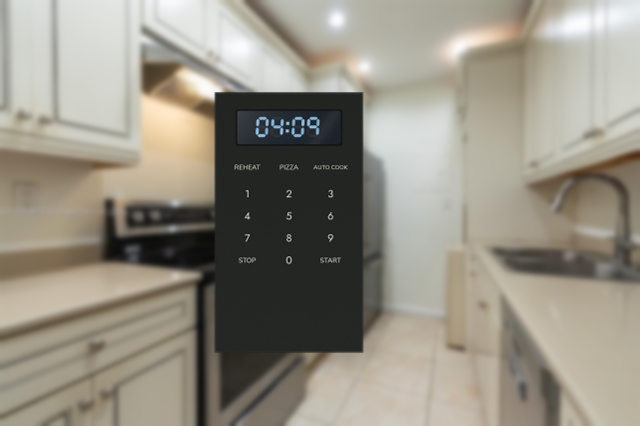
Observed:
{"hour": 4, "minute": 9}
